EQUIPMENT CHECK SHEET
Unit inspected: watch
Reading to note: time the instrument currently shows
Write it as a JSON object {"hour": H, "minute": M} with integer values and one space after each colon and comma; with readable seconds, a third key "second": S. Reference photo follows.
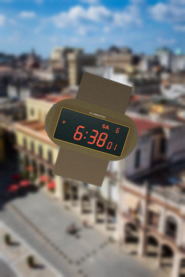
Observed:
{"hour": 6, "minute": 38, "second": 1}
